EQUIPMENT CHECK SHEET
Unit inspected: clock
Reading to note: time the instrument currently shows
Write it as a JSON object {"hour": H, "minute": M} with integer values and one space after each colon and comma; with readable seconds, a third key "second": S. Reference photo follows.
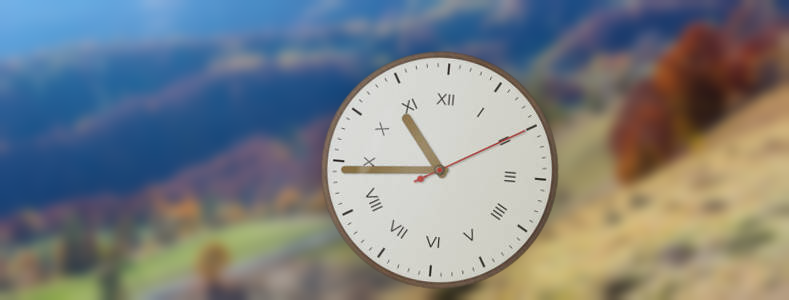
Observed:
{"hour": 10, "minute": 44, "second": 10}
